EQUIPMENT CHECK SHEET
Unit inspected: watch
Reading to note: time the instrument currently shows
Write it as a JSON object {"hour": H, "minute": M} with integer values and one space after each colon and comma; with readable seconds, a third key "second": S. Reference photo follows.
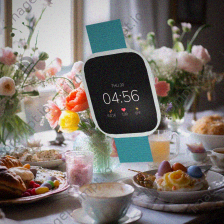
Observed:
{"hour": 4, "minute": 56}
